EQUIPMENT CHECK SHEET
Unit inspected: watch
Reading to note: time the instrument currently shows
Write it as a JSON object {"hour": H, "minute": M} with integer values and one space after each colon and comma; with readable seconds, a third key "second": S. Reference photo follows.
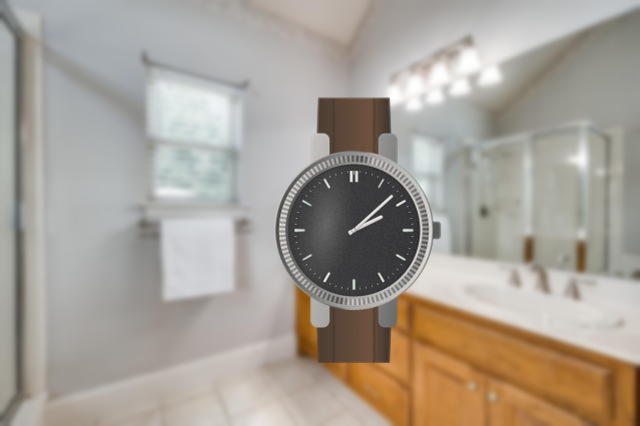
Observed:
{"hour": 2, "minute": 8}
